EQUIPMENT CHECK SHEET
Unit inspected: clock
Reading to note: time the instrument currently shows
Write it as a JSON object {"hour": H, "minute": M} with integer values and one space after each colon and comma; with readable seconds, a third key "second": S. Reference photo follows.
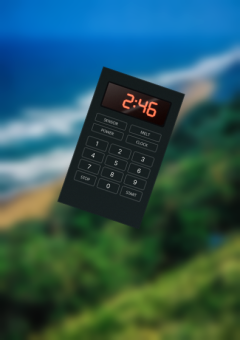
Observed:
{"hour": 2, "minute": 46}
